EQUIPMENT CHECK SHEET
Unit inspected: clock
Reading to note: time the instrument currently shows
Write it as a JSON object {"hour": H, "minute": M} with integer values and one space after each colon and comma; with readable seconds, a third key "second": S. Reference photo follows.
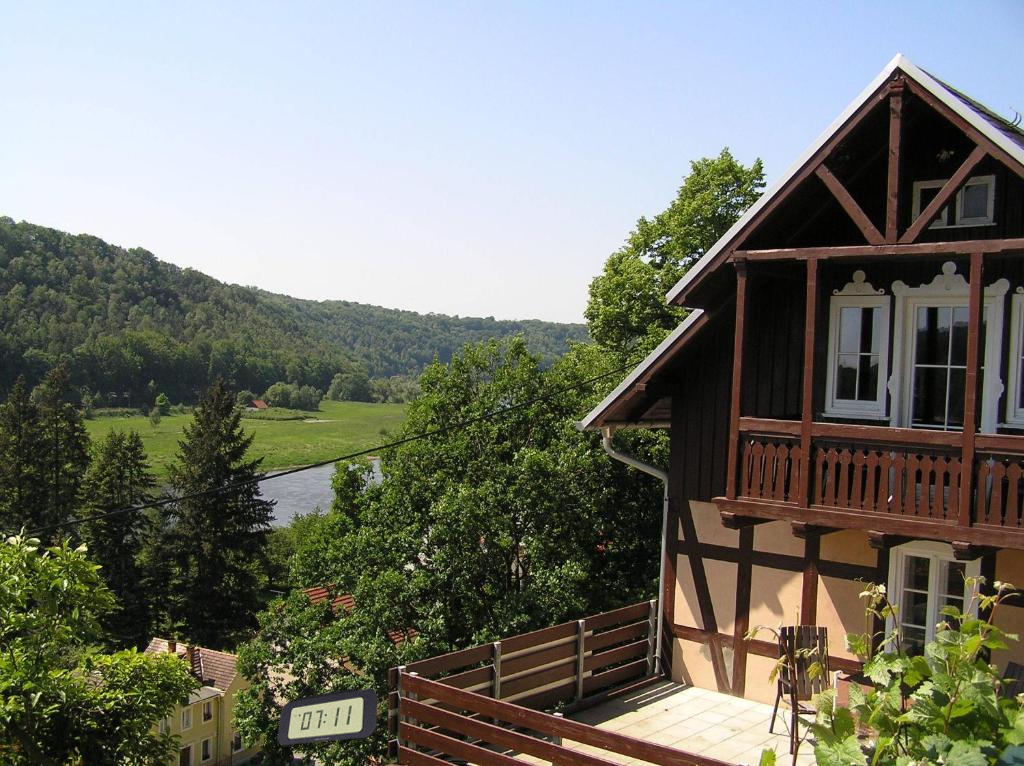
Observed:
{"hour": 7, "minute": 11}
